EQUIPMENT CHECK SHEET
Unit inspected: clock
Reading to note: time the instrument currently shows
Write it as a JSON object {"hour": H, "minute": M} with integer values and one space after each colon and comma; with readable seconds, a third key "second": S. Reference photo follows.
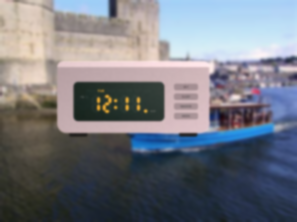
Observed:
{"hour": 12, "minute": 11}
